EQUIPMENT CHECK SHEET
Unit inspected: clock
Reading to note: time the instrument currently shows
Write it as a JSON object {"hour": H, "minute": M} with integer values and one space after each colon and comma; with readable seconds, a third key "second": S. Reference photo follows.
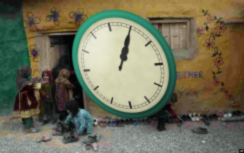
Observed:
{"hour": 1, "minute": 5}
